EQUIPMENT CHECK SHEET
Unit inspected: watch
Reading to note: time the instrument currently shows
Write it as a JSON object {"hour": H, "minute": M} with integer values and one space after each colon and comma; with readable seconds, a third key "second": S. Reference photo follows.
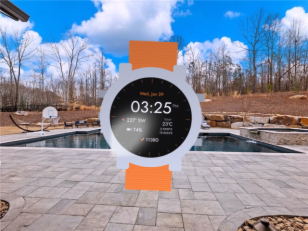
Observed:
{"hour": 3, "minute": 25}
